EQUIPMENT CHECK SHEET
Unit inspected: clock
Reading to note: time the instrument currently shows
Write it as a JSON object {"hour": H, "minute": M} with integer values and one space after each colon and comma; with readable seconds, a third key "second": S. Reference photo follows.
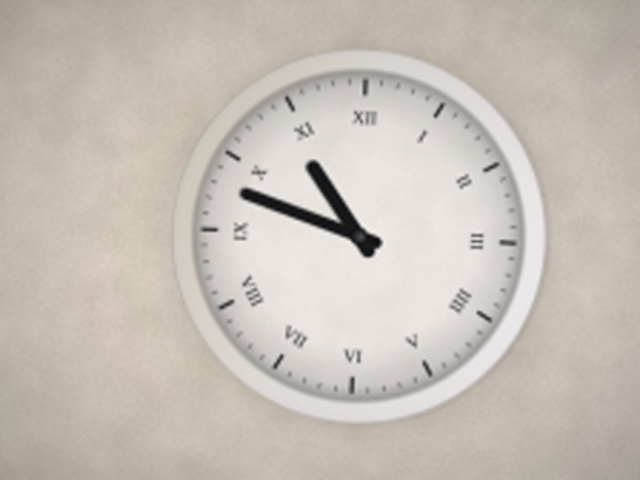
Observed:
{"hour": 10, "minute": 48}
